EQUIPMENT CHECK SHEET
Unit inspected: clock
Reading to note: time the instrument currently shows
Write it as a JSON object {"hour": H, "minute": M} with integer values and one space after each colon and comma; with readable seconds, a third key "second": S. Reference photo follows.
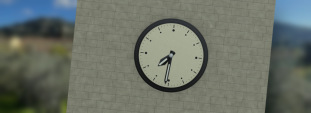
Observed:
{"hour": 7, "minute": 31}
